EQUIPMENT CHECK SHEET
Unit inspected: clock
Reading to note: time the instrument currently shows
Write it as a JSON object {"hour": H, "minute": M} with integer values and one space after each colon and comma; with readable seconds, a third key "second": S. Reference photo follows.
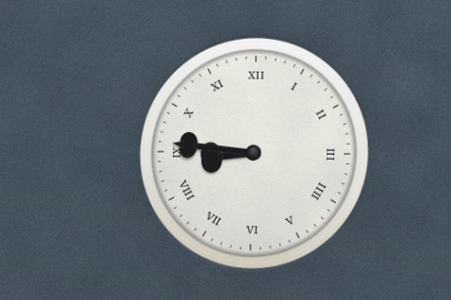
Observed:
{"hour": 8, "minute": 46}
